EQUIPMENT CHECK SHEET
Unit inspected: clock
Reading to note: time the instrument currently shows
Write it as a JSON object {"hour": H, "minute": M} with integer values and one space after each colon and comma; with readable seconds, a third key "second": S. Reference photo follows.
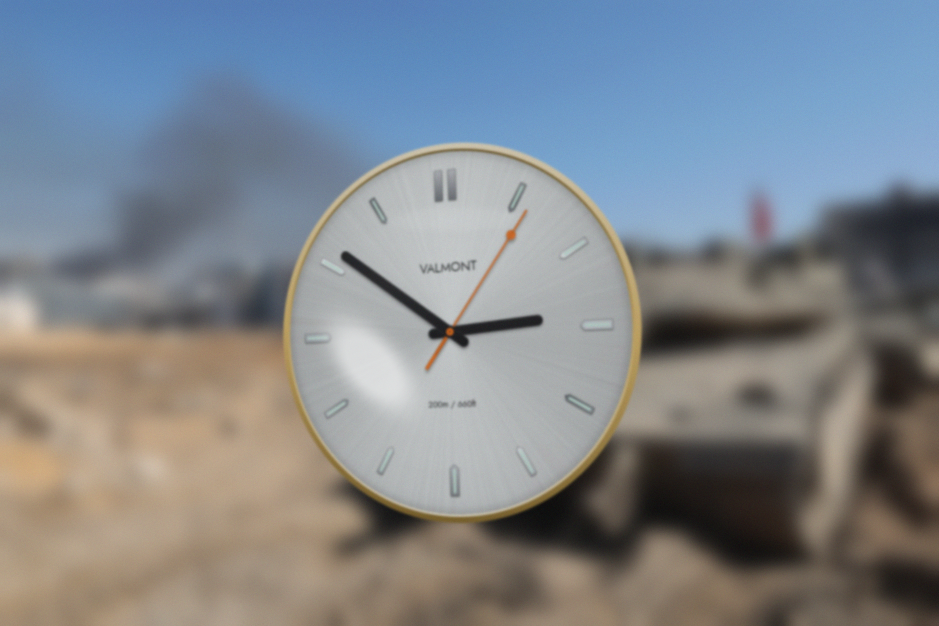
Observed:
{"hour": 2, "minute": 51, "second": 6}
